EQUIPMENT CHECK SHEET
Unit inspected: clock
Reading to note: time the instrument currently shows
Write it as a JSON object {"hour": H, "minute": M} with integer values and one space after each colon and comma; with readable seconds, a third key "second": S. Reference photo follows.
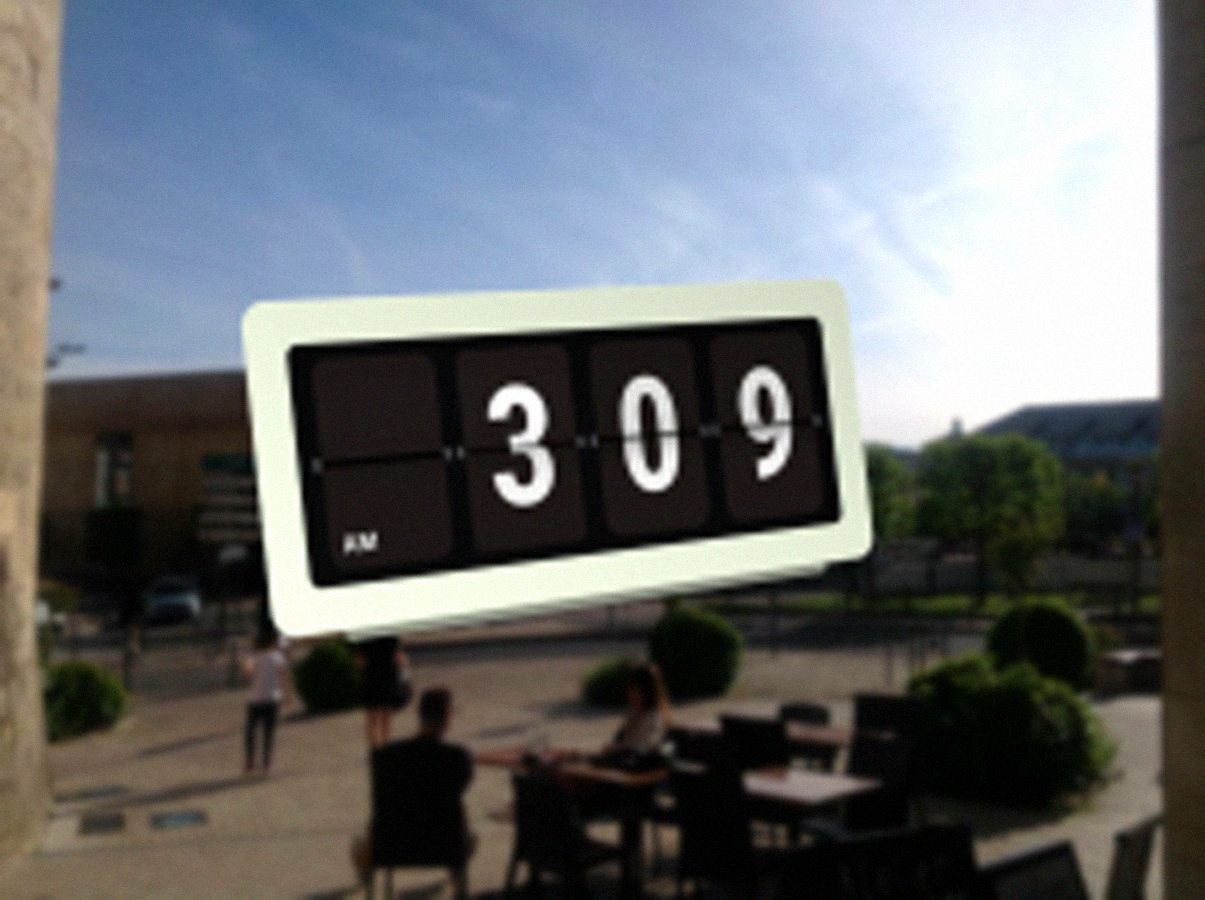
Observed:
{"hour": 3, "minute": 9}
